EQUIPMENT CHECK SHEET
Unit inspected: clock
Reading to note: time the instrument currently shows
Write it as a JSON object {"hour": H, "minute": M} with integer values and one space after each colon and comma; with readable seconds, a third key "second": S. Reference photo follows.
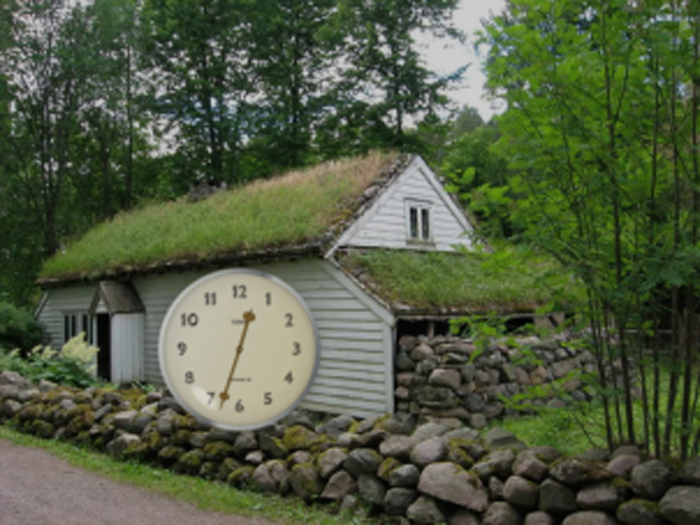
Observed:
{"hour": 12, "minute": 33}
